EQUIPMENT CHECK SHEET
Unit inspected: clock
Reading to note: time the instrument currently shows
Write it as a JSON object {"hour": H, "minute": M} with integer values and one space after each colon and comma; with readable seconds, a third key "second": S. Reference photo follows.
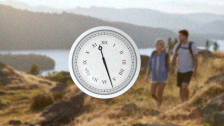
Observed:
{"hour": 11, "minute": 27}
